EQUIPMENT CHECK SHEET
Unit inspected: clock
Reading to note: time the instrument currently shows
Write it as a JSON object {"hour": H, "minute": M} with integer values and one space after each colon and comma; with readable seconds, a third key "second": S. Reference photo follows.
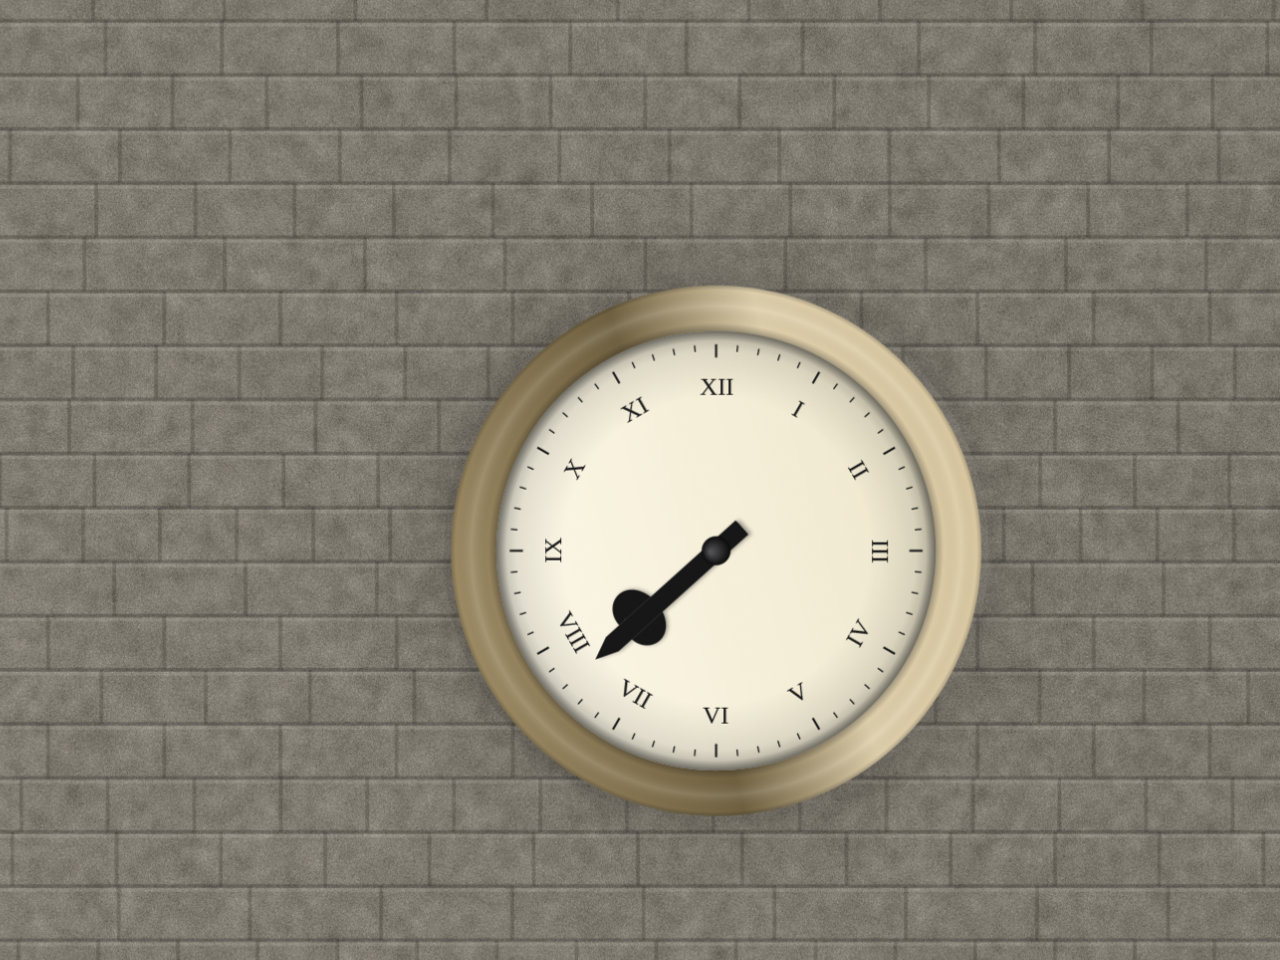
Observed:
{"hour": 7, "minute": 38}
